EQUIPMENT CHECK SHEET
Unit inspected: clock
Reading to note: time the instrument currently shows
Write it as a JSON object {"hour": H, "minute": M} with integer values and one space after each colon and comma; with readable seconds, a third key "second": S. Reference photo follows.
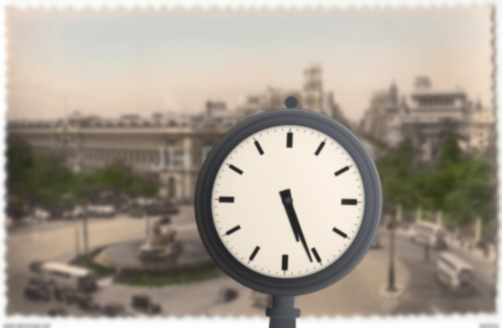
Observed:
{"hour": 5, "minute": 26}
